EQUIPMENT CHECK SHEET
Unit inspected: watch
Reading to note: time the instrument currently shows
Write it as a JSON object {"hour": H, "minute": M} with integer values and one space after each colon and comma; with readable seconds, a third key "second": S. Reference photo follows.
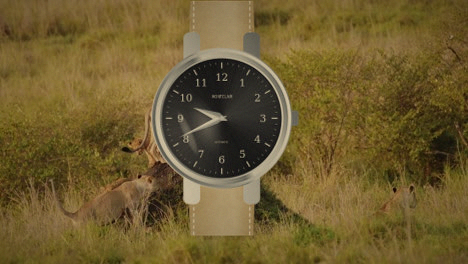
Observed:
{"hour": 9, "minute": 41}
